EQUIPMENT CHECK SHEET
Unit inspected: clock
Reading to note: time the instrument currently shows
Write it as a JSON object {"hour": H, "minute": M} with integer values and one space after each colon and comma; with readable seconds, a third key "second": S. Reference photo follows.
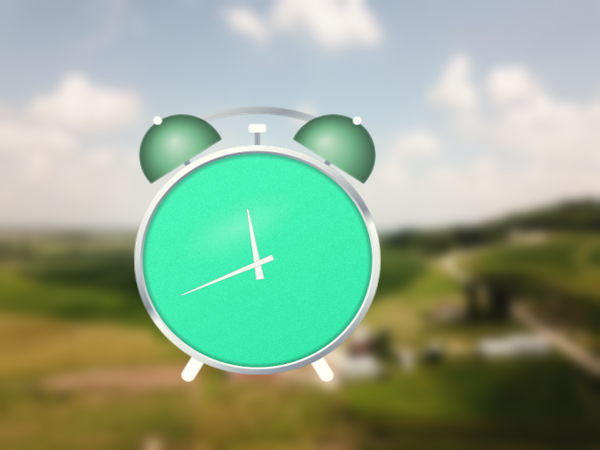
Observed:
{"hour": 11, "minute": 41}
